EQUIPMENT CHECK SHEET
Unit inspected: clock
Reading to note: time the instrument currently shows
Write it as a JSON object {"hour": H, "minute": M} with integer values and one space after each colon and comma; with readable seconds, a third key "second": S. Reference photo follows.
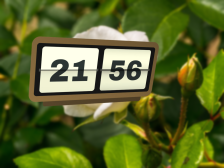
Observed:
{"hour": 21, "minute": 56}
